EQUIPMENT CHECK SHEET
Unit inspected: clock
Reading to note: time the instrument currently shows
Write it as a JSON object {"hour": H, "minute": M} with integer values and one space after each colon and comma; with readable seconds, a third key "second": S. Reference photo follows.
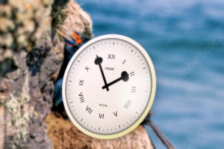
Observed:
{"hour": 1, "minute": 55}
